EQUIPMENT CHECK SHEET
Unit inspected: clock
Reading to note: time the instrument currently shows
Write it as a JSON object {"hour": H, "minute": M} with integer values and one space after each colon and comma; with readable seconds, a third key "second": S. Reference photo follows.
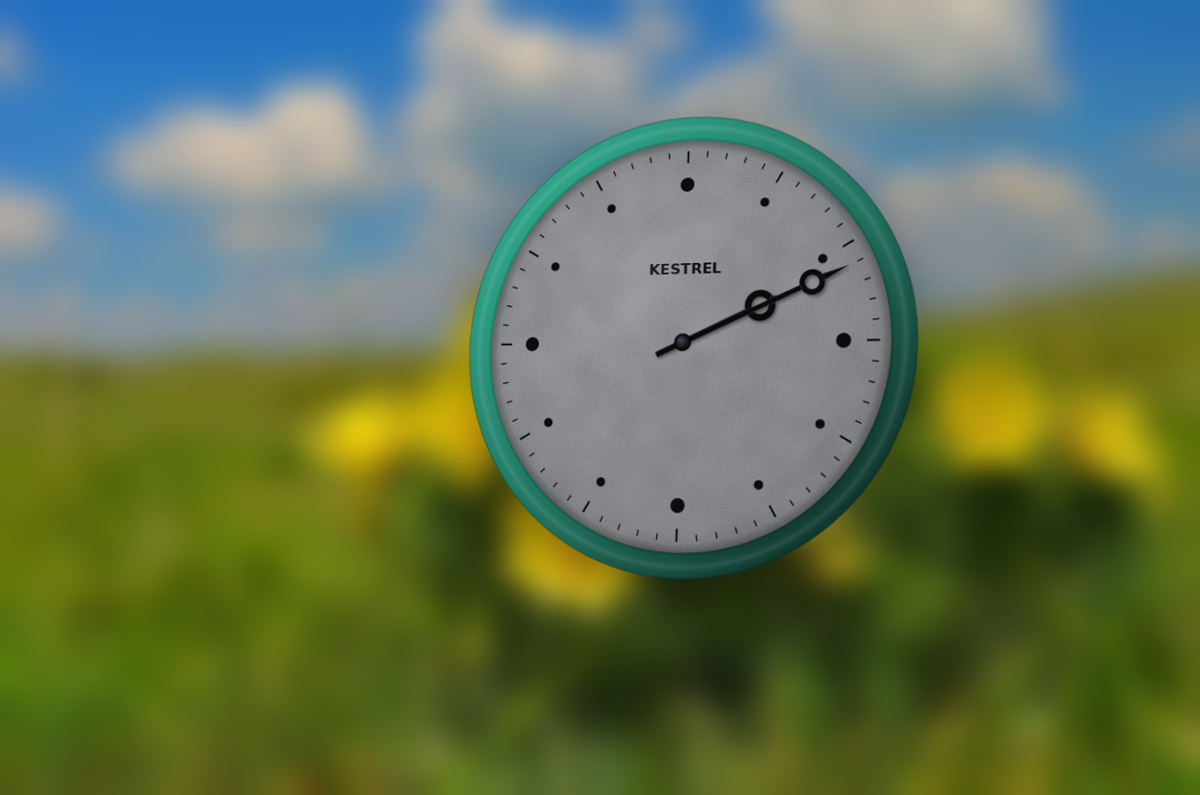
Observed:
{"hour": 2, "minute": 11}
